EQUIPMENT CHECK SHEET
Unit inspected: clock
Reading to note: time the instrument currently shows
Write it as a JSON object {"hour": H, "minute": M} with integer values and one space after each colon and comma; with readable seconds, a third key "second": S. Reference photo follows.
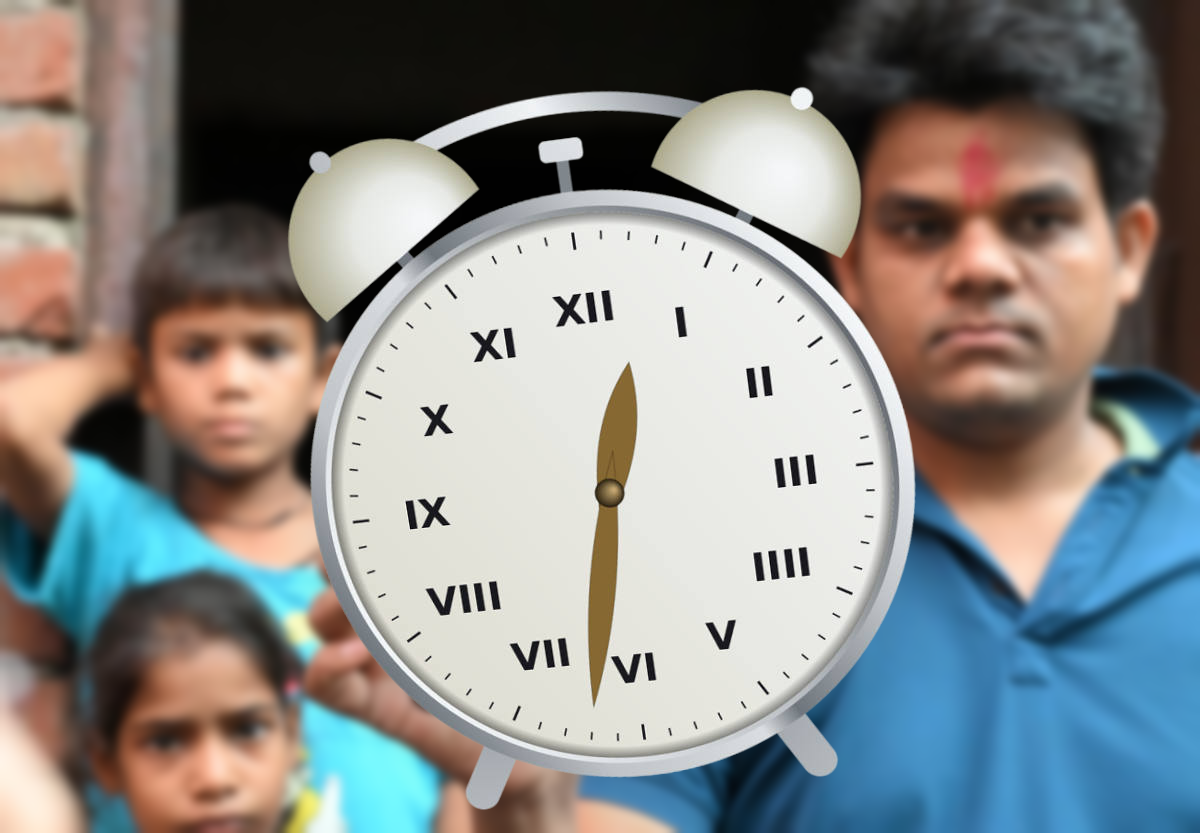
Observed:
{"hour": 12, "minute": 32}
